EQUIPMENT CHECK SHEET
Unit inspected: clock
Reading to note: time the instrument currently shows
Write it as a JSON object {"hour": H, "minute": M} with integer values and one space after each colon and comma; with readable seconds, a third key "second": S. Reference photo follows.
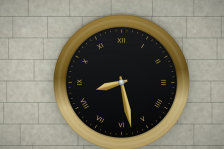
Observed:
{"hour": 8, "minute": 28}
